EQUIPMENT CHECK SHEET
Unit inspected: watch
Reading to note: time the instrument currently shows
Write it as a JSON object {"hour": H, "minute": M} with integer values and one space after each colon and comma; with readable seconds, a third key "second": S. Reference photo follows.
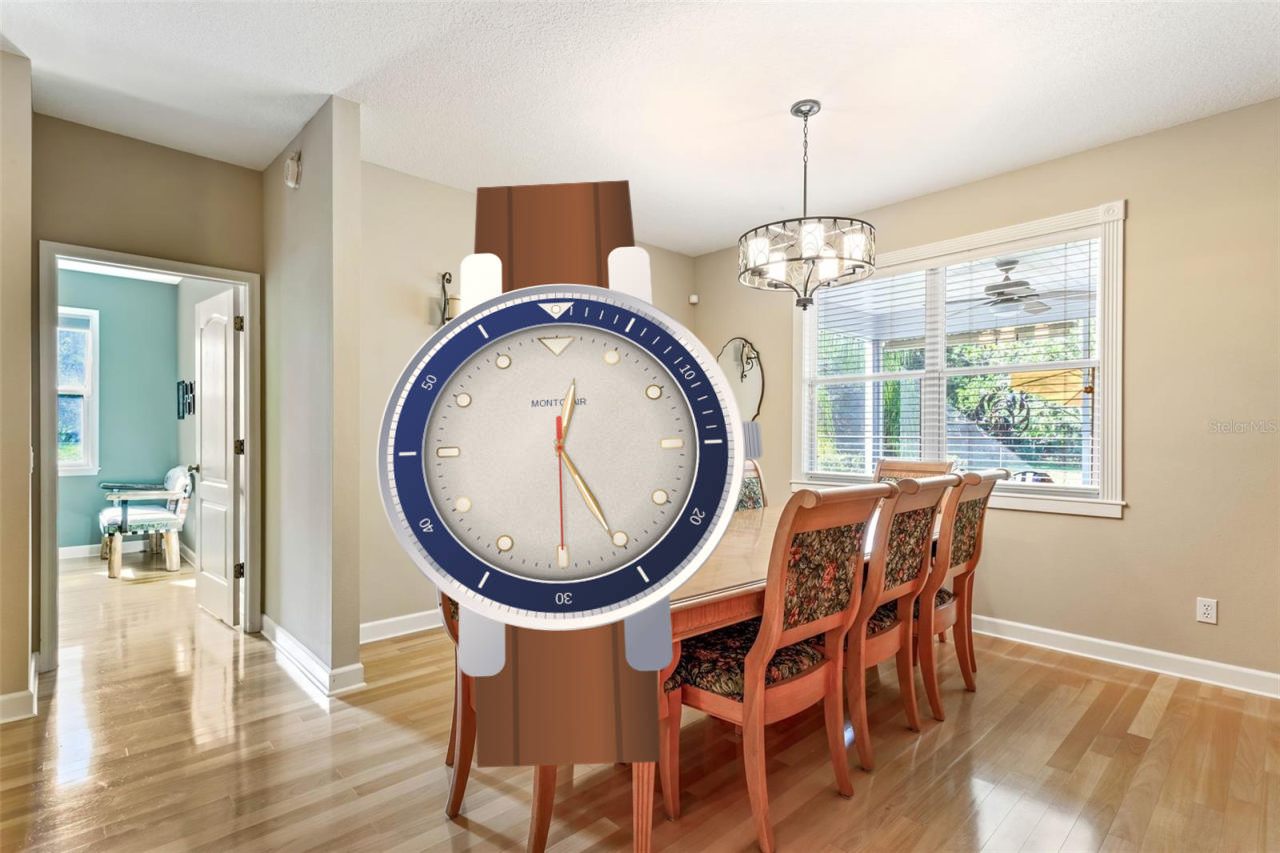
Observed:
{"hour": 12, "minute": 25, "second": 30}
